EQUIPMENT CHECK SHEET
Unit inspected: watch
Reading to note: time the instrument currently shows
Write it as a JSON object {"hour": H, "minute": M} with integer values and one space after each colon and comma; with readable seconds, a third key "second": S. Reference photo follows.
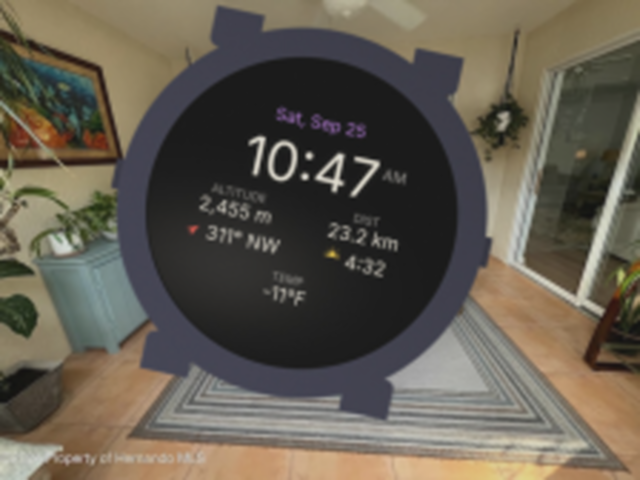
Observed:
{"hour": 10, "minute": 47}
